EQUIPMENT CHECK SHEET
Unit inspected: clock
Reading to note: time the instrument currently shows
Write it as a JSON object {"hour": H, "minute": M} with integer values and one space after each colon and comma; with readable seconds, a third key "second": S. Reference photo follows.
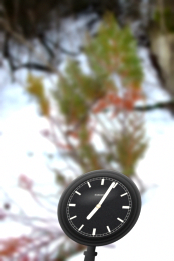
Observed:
{"hour": 7, "minute": 4}
